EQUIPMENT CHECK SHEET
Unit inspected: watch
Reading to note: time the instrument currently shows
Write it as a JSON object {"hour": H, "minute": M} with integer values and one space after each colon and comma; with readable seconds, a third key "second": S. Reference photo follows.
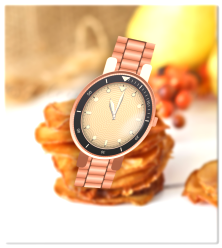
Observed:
{"hour": 11, "minute": 1}
